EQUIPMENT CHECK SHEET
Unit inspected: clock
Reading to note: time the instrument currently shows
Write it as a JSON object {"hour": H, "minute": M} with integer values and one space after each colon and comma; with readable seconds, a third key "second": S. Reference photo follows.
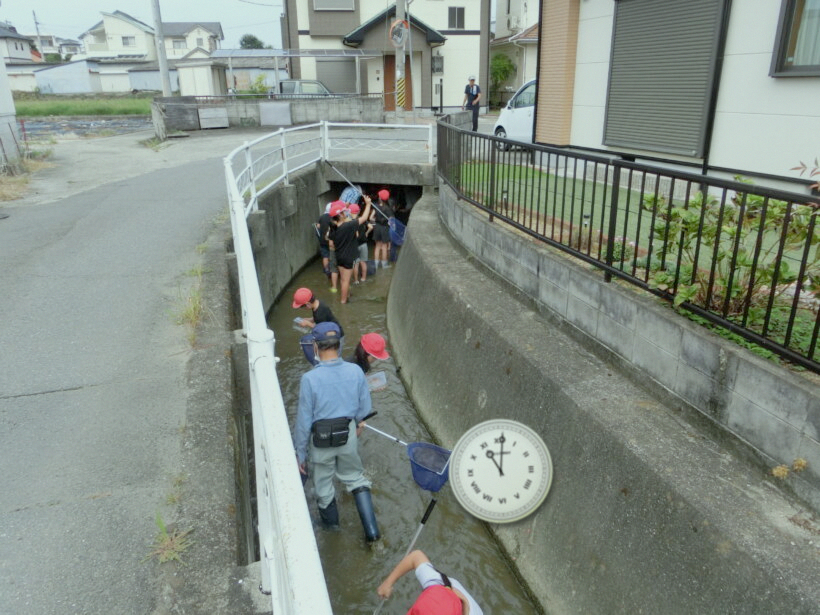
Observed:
{"hour": 11, "minute": 1}
